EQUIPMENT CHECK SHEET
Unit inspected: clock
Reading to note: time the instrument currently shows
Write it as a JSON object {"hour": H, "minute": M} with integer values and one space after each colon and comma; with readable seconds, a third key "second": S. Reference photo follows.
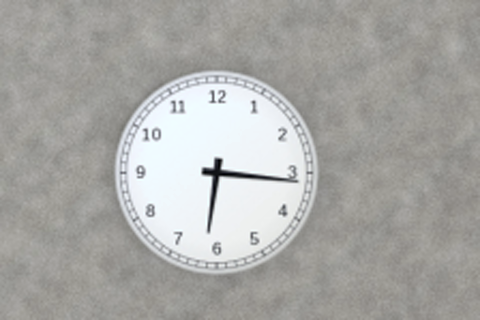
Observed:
{"hour": 6, "minute": 16}
